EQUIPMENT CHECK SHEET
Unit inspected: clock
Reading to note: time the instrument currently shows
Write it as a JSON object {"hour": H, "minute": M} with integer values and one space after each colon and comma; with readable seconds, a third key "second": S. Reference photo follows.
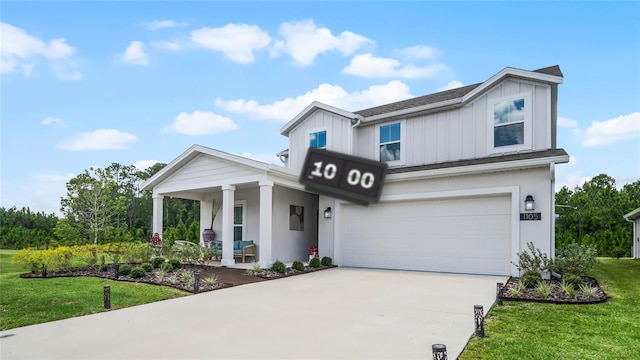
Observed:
{"hour": 10, "minute": 0}
